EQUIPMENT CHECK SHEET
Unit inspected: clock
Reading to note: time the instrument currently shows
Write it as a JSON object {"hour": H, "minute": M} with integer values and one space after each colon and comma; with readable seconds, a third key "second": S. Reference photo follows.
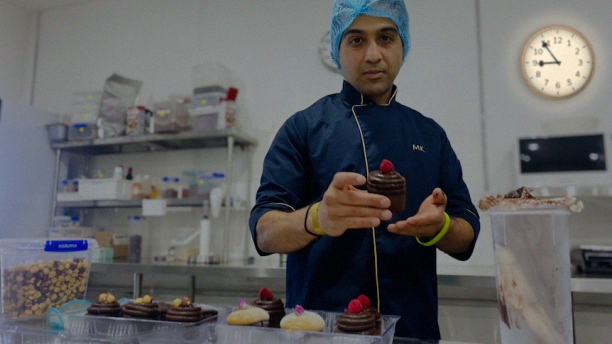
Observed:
{"hour": 8, "minute": 54}
